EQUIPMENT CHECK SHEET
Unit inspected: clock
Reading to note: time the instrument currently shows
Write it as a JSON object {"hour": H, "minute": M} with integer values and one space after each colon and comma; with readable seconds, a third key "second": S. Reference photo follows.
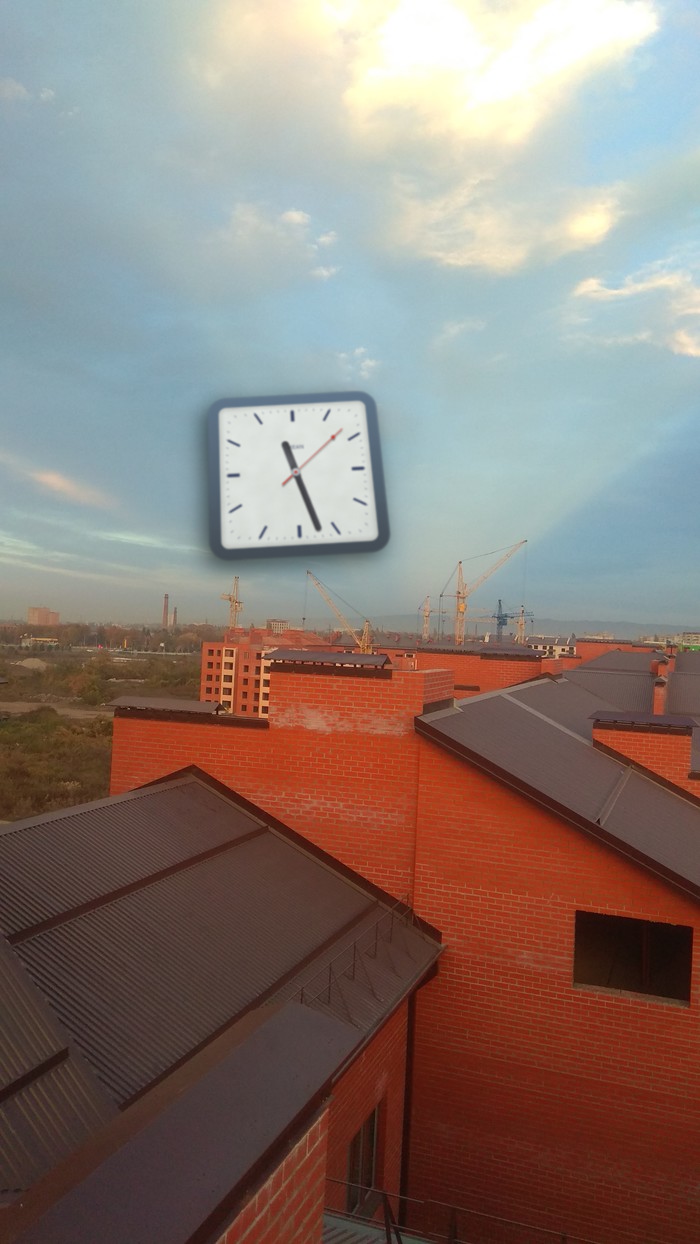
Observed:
{"hour": 11, "minute": 27, "second": 8}
